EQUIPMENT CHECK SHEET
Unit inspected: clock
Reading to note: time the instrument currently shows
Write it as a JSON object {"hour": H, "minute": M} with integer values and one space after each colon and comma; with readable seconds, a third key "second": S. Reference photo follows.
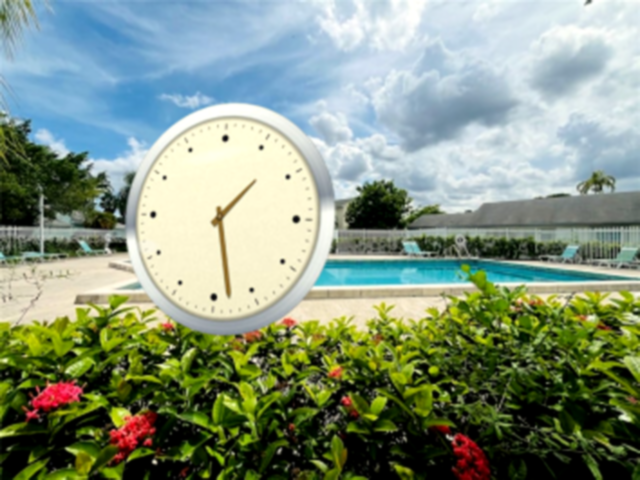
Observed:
{"hour": 1, "minute": 28}
